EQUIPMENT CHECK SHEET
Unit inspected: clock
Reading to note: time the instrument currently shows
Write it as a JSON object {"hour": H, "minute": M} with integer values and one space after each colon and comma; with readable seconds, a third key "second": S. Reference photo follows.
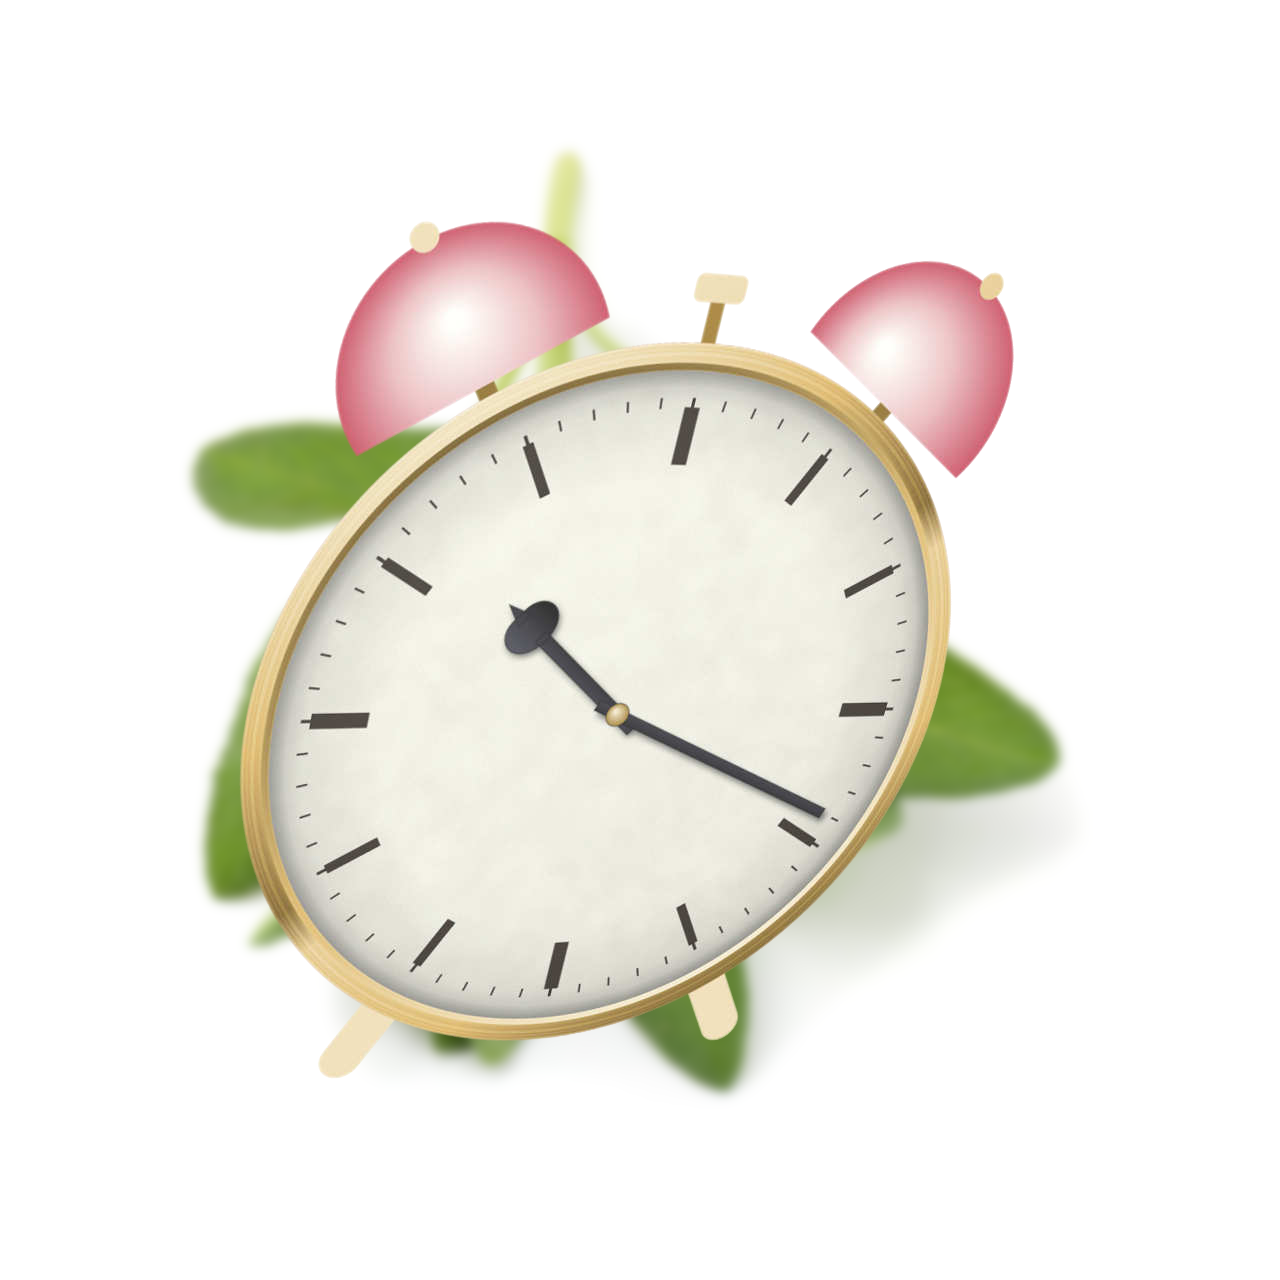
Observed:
{"hour": 10, "minute": 19}
